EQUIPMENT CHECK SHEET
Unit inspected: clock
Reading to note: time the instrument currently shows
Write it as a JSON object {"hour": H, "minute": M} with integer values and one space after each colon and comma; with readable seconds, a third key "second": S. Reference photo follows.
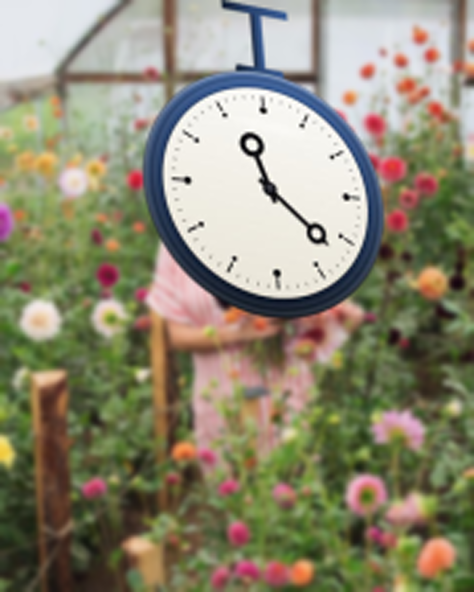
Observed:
{"hour": 11, "minute": 22}
